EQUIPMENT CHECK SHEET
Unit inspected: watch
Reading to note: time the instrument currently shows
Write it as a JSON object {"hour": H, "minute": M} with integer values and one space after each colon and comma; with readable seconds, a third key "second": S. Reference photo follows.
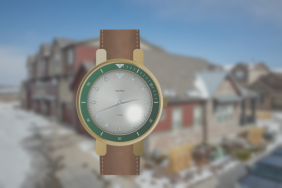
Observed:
{"hour": 2, "minute": 41}
